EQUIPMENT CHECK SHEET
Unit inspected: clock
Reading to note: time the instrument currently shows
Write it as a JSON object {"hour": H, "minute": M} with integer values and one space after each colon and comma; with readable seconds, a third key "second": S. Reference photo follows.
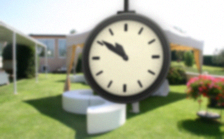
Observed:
{"hour": 10, "minute": 51}
